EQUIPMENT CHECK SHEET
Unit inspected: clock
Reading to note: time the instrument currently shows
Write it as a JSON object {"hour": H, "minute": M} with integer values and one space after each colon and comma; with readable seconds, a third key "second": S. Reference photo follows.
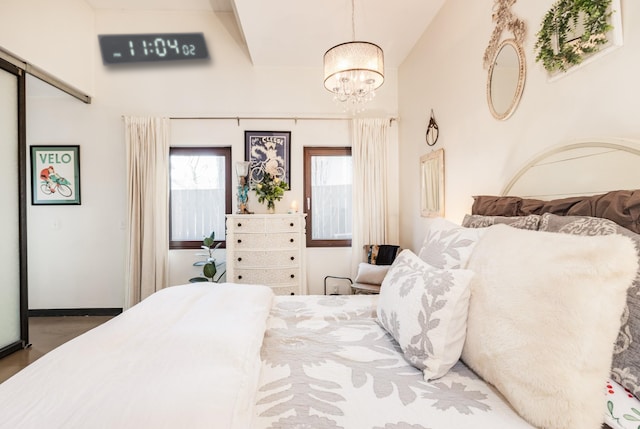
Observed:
{"hour": 11, "minute": 4, "second": 2}
